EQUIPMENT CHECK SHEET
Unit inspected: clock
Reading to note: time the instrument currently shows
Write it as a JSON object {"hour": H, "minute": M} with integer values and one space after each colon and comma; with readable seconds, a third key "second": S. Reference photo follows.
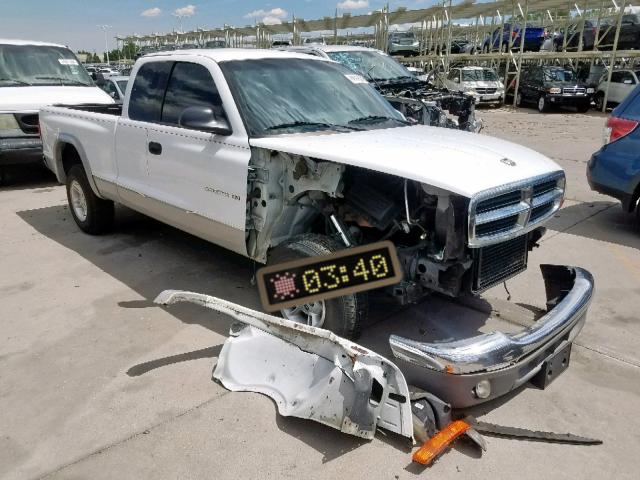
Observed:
{"hour": 3, "minute": 40}
